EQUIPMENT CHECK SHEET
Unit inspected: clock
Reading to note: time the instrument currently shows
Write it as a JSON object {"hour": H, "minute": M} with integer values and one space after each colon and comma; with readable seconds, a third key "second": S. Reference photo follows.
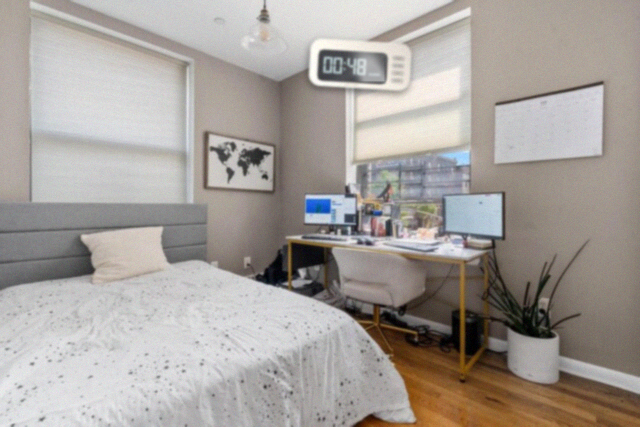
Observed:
{"hour": 0, "minute": 48}
